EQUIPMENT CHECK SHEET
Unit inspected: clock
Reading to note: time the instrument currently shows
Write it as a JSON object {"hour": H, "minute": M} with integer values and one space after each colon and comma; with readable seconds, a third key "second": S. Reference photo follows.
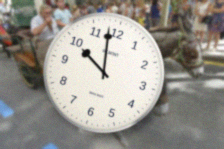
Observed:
{"hour": 9, "minute": 58}
